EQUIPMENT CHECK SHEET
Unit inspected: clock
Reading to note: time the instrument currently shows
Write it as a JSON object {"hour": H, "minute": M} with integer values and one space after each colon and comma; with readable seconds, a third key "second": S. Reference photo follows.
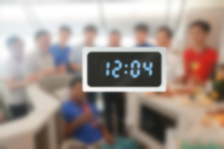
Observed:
{"hour": 12, "minute": 4}
